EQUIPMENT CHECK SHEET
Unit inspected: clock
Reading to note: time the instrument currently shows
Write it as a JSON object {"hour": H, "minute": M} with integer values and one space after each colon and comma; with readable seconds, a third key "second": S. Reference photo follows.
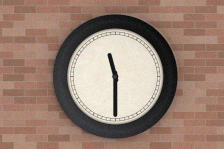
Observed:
{"hour": 11, "minute": 30}
